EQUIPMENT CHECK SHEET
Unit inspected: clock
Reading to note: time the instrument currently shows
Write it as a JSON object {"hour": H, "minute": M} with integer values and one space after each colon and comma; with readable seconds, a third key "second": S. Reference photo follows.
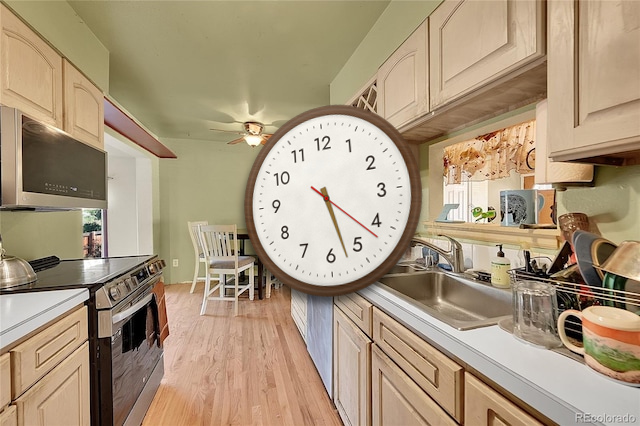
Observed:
{"hour": 5, "minute": 27, "second": 22}
